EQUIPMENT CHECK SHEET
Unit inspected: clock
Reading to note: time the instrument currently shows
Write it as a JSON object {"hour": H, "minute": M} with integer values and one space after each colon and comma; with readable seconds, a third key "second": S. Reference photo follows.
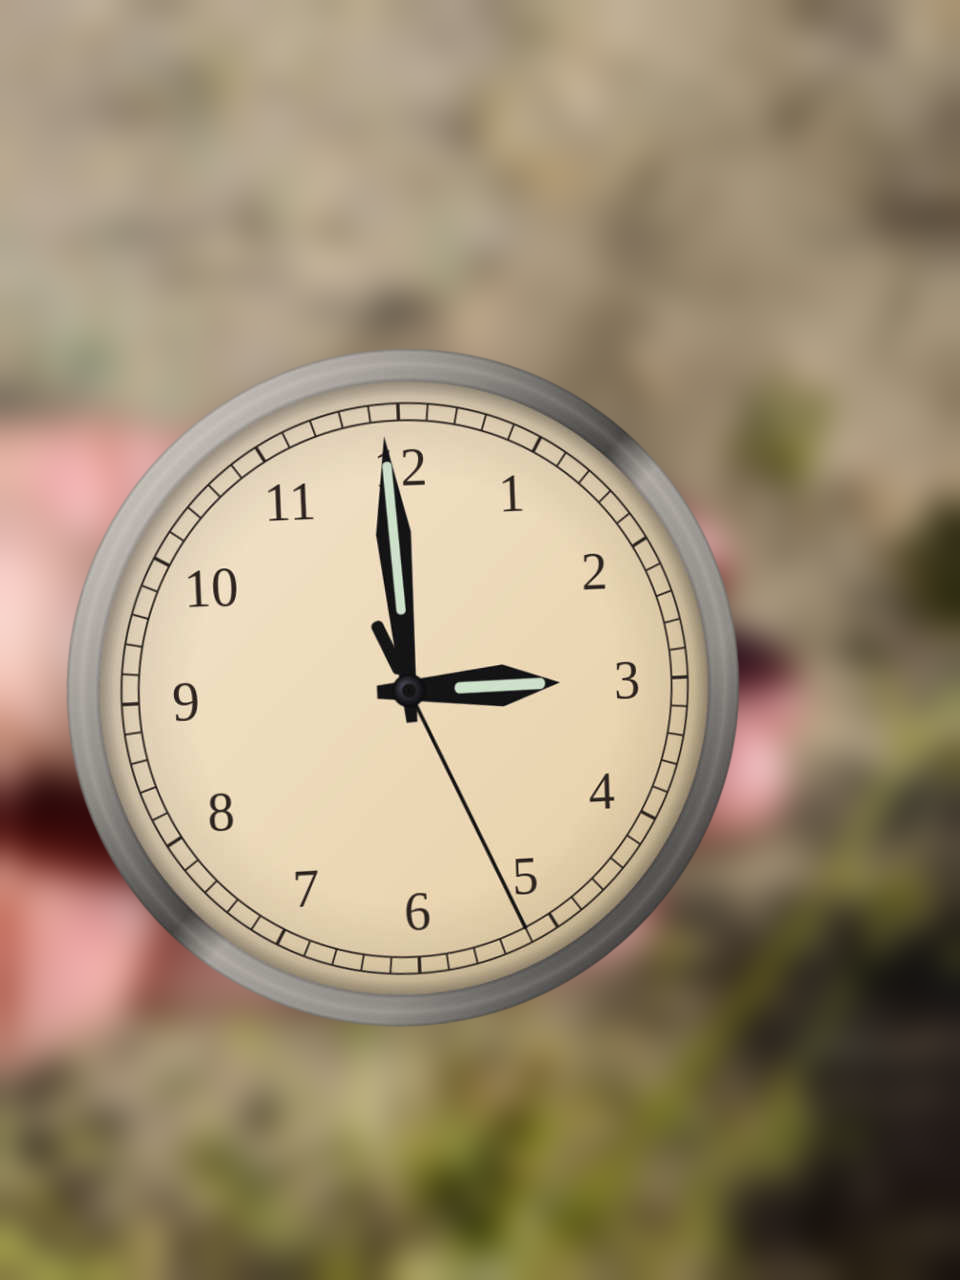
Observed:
{"hour": 2, "minute": 59, "second": 26}
